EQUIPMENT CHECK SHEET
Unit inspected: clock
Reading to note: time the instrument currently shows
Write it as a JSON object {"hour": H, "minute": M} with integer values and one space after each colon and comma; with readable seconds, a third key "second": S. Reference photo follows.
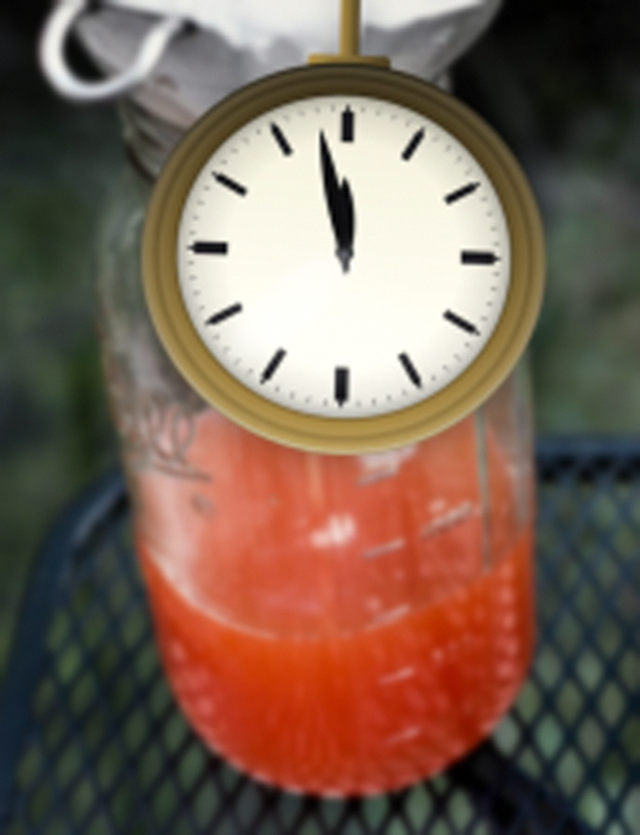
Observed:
{"hour": 11, "minute": 58}
